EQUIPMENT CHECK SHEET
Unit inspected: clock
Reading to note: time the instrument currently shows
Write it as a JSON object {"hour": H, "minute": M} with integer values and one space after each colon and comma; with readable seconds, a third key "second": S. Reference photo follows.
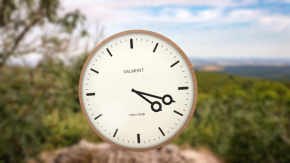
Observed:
{"hour": 4, "minute": 18}
